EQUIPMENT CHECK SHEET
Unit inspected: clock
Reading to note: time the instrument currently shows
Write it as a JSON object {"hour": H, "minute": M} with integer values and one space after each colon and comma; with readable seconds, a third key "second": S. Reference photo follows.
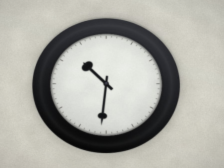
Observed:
{"hour": 10, "minute": 31}
